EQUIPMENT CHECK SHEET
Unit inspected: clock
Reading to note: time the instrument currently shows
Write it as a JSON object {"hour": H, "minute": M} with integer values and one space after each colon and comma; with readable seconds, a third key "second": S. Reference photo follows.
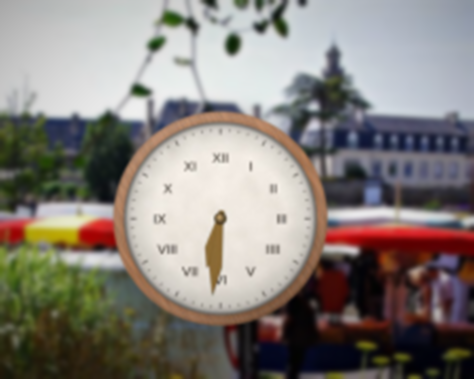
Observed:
{"hour": 6, "minute": 31}
